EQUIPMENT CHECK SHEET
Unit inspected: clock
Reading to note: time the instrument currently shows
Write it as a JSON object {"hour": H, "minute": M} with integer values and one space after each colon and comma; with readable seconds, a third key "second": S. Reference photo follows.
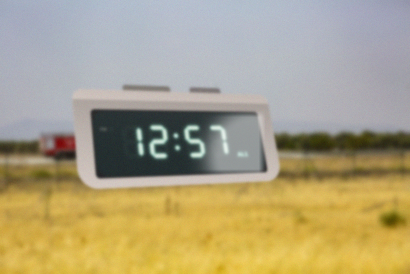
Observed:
{"hour": 12, "minute": 57}
